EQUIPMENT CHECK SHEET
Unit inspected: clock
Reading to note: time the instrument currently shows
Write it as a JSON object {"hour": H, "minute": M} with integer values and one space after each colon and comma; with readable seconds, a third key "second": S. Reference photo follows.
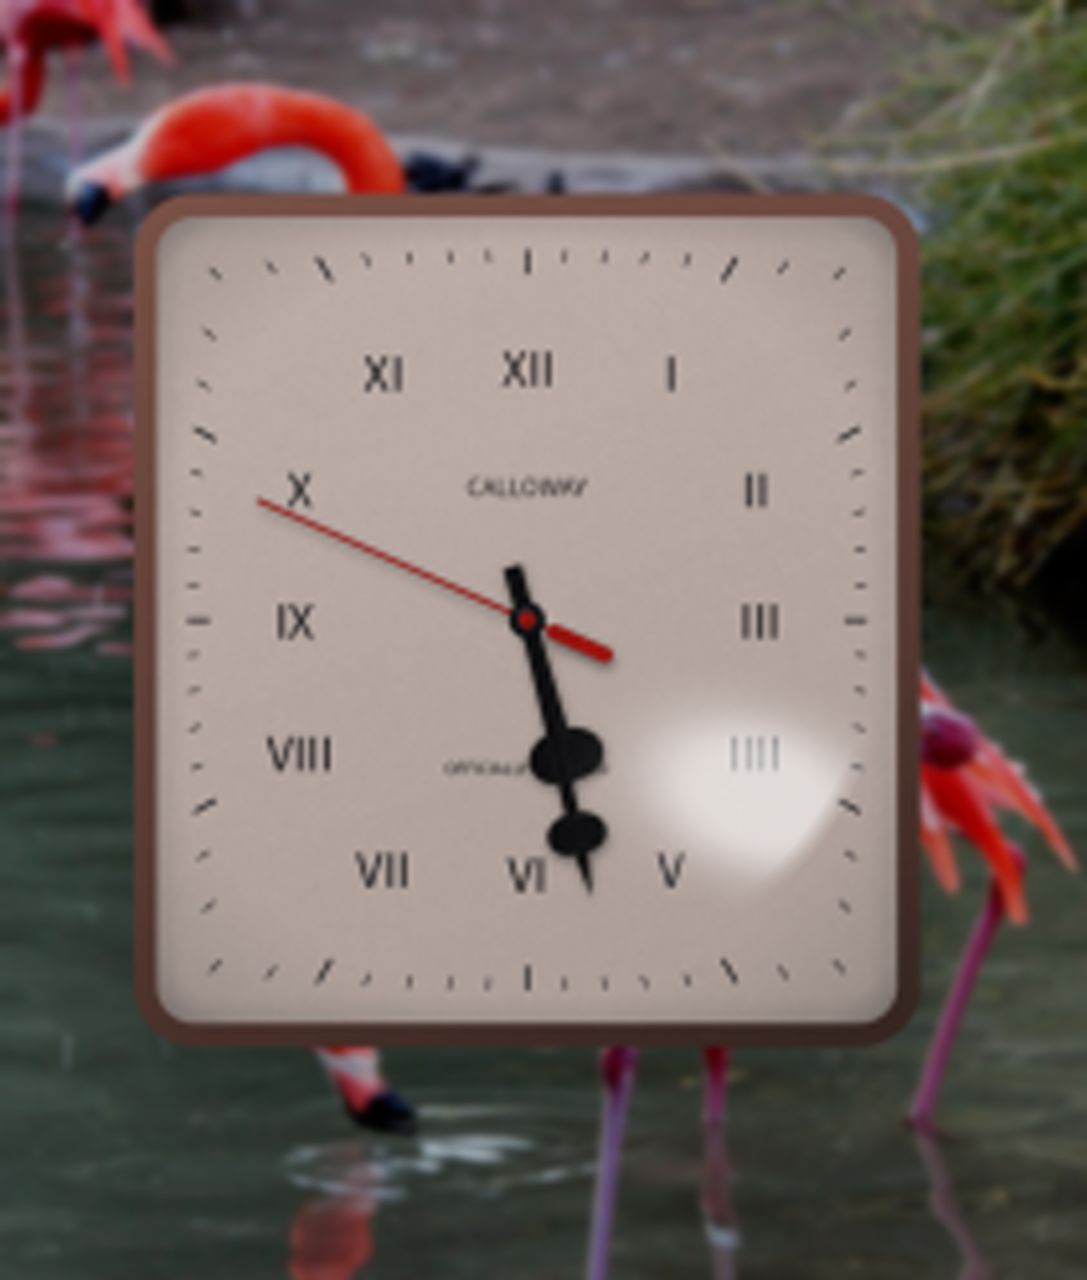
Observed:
{"hour": 5, "minute": 27, "second": 49}
